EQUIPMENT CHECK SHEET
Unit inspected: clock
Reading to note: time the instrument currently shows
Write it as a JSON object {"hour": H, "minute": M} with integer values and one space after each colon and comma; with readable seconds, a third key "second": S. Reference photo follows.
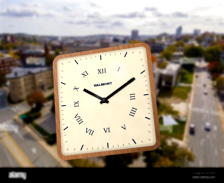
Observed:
{"hour": 10, "minute": 10}
